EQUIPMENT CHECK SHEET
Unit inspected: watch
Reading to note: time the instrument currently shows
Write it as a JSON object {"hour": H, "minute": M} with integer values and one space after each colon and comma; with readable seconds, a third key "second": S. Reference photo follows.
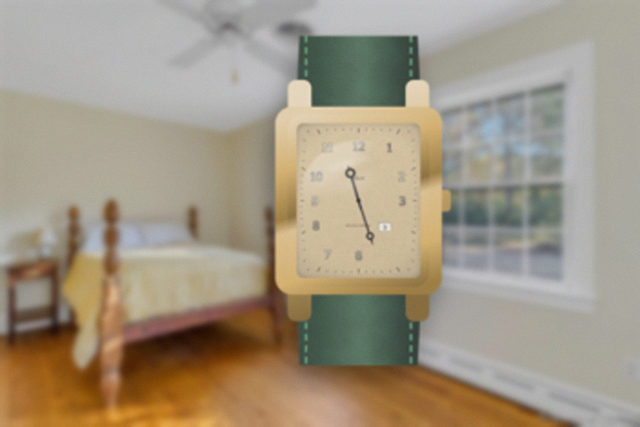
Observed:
{"hour": 11, "minute": 27}
